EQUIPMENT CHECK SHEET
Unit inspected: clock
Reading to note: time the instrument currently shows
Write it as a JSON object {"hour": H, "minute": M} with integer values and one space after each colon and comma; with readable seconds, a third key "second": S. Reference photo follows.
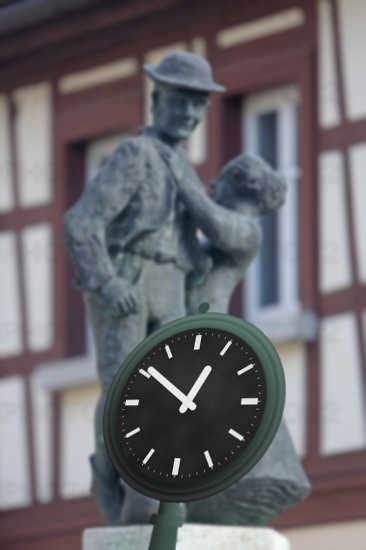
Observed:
{"hour": 12, "minute": 51}
